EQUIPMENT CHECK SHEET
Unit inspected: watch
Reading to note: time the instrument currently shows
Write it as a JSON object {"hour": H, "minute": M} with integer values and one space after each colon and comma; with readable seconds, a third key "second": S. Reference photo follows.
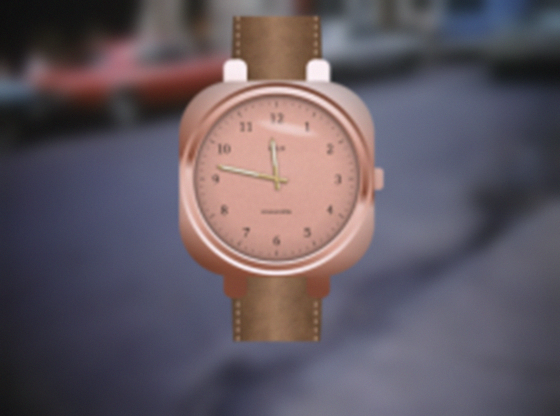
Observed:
{"hour": 11, "minute": 47}
